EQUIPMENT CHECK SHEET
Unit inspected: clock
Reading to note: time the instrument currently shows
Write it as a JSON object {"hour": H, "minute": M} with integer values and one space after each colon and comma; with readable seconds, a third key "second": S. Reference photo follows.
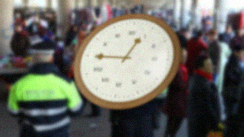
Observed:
{"hour": 12, "minute": 45}
